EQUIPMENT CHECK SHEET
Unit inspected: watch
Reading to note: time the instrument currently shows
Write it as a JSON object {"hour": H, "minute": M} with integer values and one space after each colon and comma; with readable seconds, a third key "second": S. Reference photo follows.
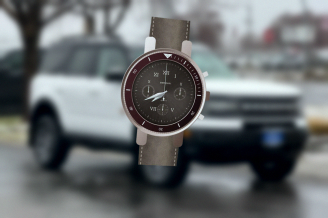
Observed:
{"hour": 7, "minute": 41}
